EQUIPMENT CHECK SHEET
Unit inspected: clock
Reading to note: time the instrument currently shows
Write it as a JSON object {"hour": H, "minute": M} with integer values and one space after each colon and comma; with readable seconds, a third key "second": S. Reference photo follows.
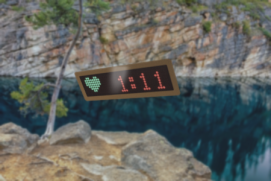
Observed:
{"hour": 1, "minute": 11}
